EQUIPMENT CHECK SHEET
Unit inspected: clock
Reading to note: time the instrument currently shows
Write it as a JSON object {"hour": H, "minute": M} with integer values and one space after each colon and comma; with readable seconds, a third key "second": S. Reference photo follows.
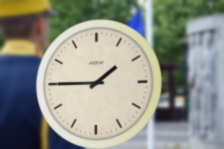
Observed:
{"hour": 1, "minute": 45}
